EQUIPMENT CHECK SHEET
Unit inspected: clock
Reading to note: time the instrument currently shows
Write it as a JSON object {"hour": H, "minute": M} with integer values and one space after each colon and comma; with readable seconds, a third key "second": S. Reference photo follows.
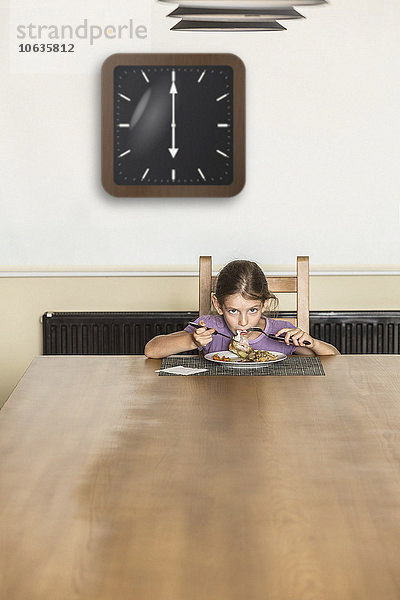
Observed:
{"hour": 6, "minute": 0}
